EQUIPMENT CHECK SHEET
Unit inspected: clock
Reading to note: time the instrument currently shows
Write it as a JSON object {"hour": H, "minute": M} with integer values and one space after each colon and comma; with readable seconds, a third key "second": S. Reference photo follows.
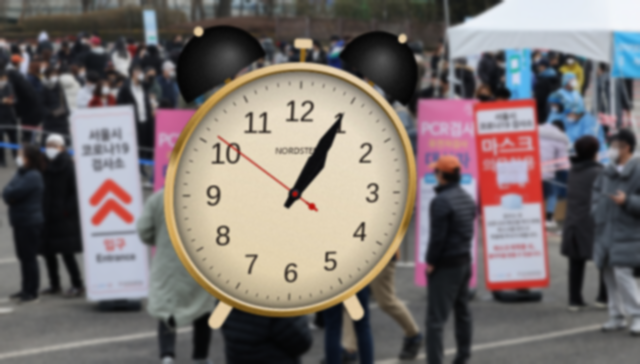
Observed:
{"hour": 1, "minute": 4, "second": 51}
